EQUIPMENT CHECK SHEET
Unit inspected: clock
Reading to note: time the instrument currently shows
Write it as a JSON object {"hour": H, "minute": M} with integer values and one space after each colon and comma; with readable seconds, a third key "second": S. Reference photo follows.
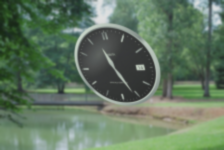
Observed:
{"hour": 11, "minute": 26}
